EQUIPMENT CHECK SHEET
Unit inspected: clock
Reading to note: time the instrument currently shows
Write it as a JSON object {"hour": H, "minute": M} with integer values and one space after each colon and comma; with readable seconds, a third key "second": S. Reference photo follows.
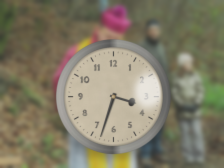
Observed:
{"hour": 3, "minute": 33}
